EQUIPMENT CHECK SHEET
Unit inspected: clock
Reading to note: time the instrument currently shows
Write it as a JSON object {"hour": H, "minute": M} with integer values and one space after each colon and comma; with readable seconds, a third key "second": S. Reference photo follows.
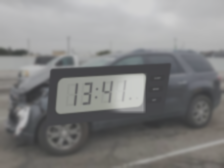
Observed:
{"hour": 13, "minute": 41}
